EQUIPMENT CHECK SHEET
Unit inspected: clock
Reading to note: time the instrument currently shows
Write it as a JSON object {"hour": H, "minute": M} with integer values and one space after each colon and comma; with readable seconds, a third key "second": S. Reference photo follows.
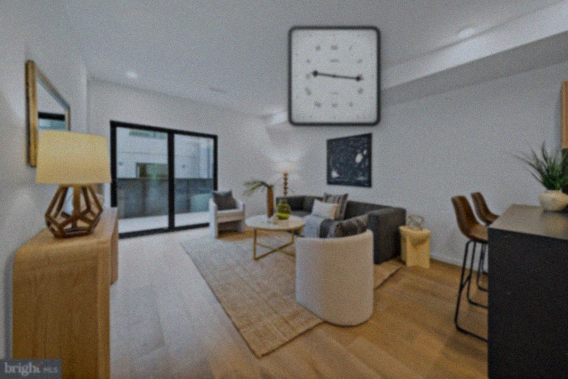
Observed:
{"hour": 9, "minute": 16}
